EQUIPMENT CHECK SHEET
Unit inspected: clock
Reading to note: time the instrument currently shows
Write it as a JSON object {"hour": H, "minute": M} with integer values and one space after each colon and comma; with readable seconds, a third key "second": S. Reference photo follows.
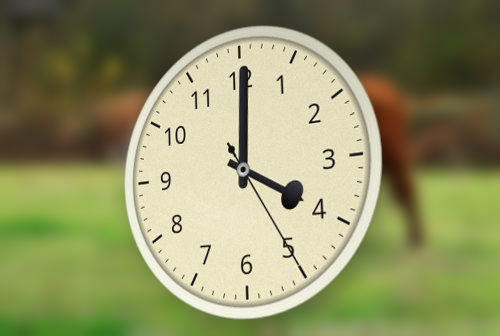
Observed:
{"hour": 4, "minute": 0, "second": 25}
